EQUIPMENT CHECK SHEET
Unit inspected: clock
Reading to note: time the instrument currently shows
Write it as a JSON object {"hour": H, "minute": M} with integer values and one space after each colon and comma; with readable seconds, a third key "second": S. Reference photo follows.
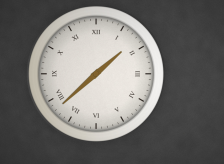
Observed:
{"hour": 1, "minute": 38}
